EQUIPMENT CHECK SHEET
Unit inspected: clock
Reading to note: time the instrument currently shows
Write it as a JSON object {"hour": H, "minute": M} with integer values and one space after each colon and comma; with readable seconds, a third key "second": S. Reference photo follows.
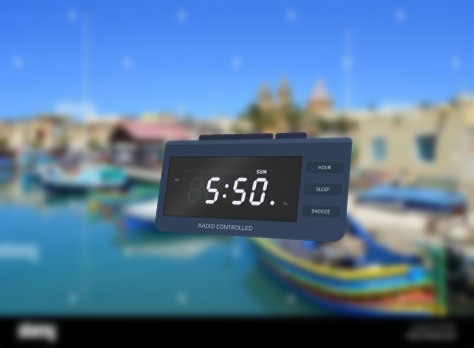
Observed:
{"hour": 5, "minute": 50}
